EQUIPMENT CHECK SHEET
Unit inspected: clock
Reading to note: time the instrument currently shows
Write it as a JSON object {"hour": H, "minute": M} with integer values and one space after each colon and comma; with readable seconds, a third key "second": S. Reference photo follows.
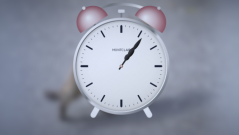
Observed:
{"hour": 1, "minute": 6}
